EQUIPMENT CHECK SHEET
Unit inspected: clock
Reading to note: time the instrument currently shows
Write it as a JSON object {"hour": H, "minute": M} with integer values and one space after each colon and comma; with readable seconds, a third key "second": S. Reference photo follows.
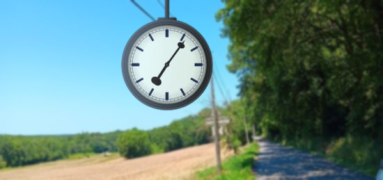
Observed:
{"hour": 7, "minute": 6}
